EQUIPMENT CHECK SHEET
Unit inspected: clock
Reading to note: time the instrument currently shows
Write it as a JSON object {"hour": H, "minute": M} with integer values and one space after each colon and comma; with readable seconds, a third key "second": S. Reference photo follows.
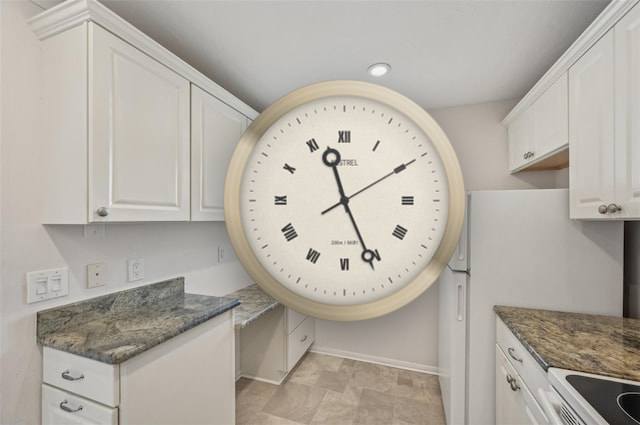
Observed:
{"hour": 11, "minute": 26, "second": 10}
